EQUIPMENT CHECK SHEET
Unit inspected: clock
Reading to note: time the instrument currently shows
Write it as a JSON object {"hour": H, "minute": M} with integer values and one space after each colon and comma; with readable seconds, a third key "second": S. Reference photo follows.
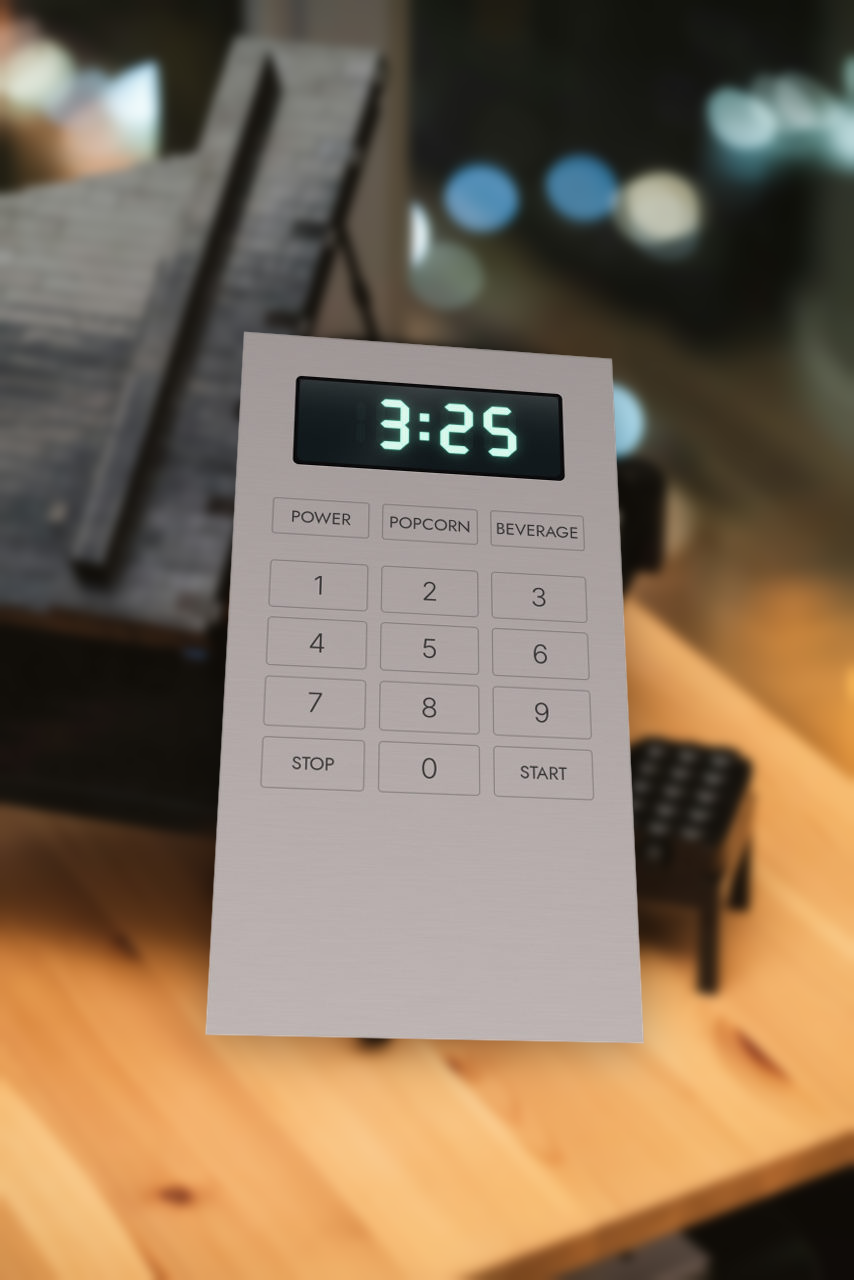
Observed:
{"hour": 3, "minute": 25}
